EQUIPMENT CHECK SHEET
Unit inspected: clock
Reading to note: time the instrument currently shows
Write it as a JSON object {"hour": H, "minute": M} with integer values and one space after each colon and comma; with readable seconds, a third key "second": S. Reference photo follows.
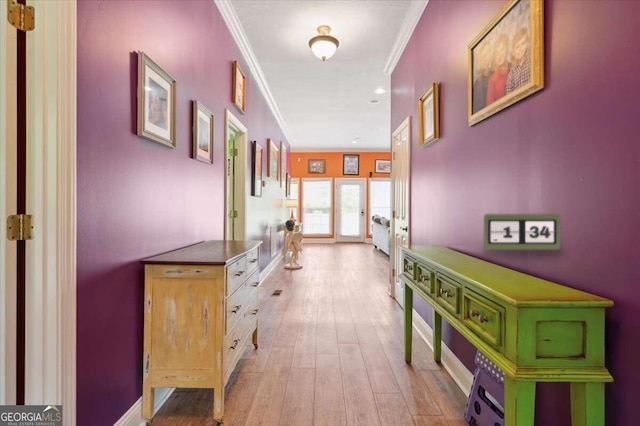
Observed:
{"hour": 1, "minute": 34}
